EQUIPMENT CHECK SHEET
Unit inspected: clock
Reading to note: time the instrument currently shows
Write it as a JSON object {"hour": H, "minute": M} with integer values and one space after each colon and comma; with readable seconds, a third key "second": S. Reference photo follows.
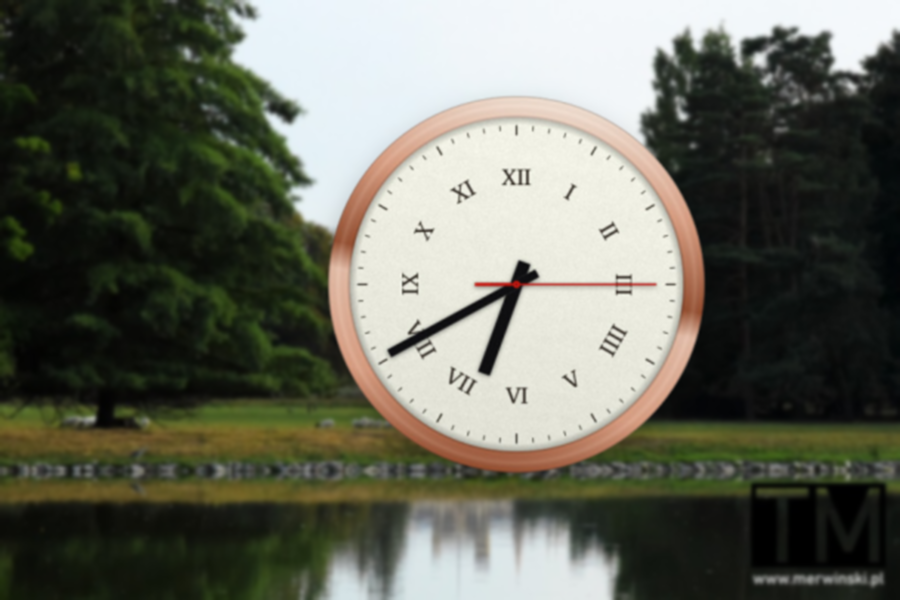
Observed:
{"hour": 6, "minute": 40, "second": 15}
